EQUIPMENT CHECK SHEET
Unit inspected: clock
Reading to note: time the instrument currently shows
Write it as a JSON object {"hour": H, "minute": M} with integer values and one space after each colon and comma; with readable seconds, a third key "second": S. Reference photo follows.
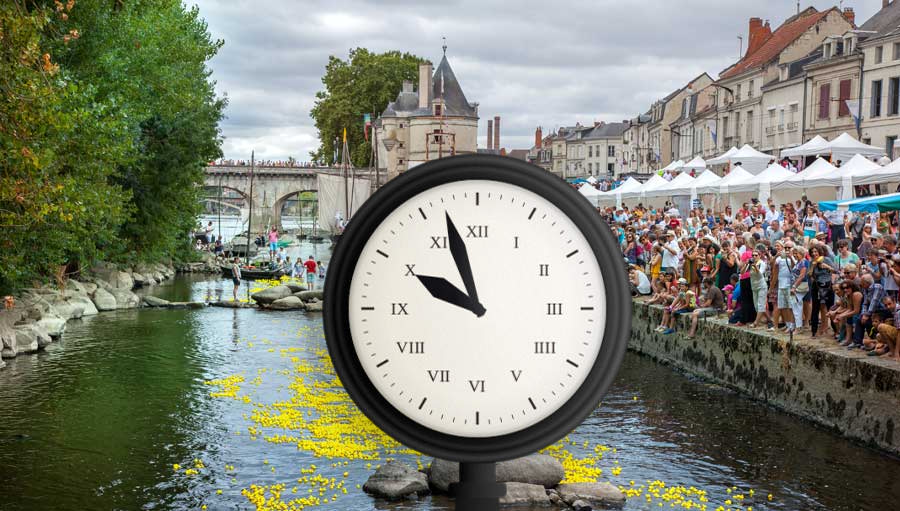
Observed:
{"hour": 9, "minute": 57}
